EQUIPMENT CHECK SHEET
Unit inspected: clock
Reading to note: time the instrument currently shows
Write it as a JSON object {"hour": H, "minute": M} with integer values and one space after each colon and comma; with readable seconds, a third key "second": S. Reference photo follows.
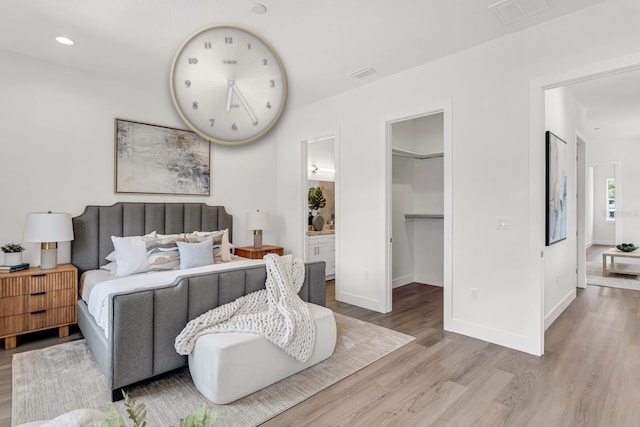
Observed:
{"hour": 6, "minute": 25}
